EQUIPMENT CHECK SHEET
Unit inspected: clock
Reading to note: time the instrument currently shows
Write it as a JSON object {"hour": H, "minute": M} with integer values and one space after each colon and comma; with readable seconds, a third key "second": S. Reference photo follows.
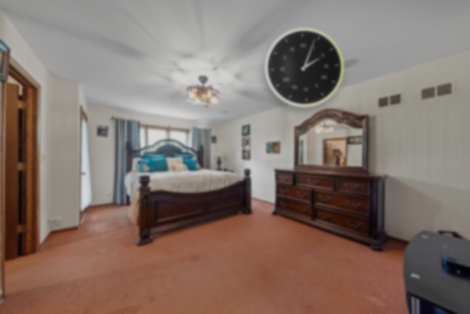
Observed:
{"hour": 2, "minute": 4}
